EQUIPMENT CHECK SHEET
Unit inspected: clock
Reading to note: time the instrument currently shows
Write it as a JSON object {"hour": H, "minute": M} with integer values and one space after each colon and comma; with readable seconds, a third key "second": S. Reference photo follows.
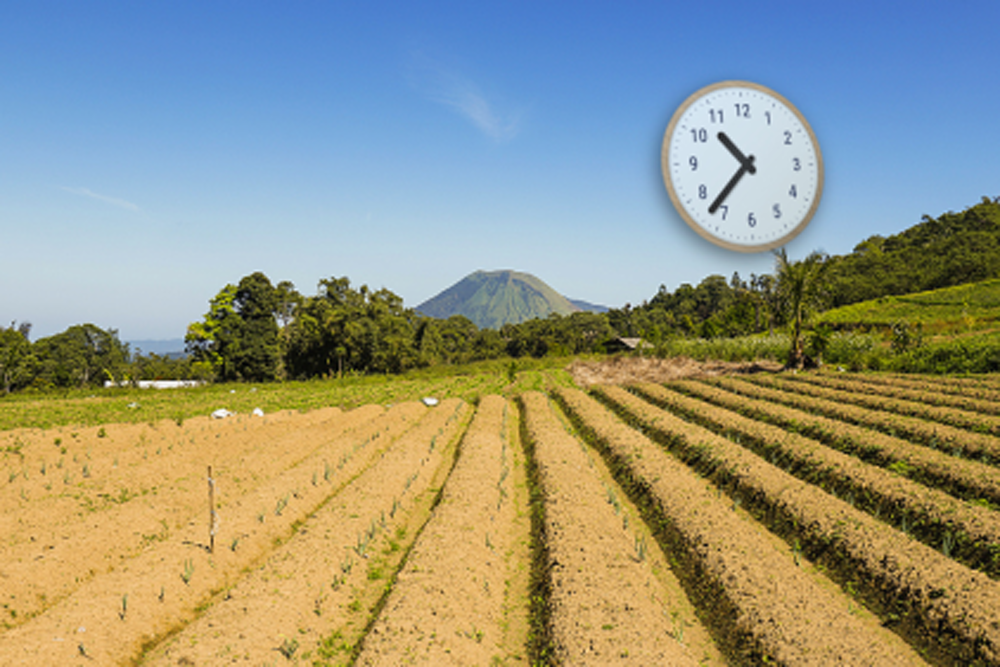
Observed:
{"hour": 10, "minute": 37}
